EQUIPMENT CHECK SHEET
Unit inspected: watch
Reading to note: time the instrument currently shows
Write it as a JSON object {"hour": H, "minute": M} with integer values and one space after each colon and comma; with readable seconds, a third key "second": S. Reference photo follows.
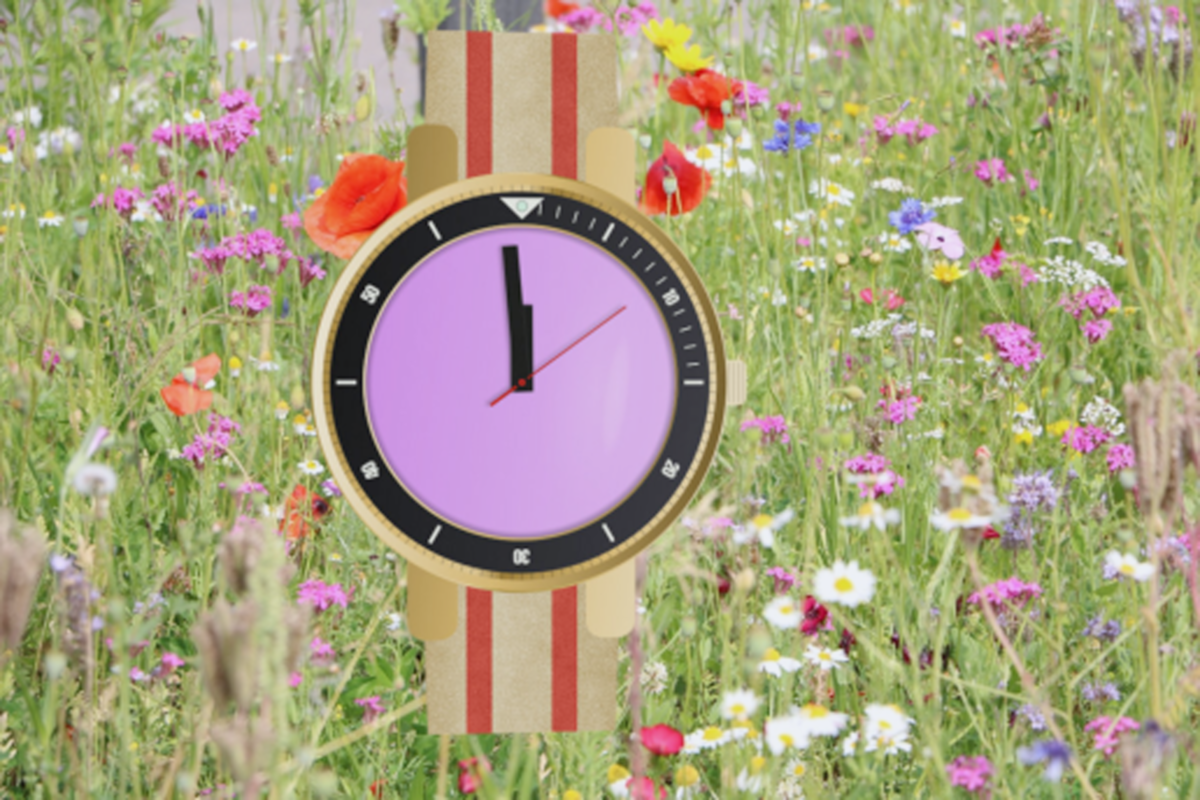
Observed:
{"hour": 11, "minute": 59, "second": 9}
